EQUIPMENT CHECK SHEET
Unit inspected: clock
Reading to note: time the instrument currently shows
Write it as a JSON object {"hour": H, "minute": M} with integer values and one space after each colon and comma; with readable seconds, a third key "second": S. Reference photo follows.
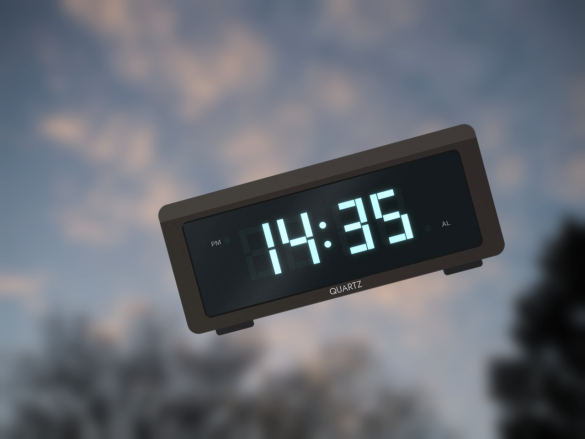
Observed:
{"hour": 14, "minute": 35}
